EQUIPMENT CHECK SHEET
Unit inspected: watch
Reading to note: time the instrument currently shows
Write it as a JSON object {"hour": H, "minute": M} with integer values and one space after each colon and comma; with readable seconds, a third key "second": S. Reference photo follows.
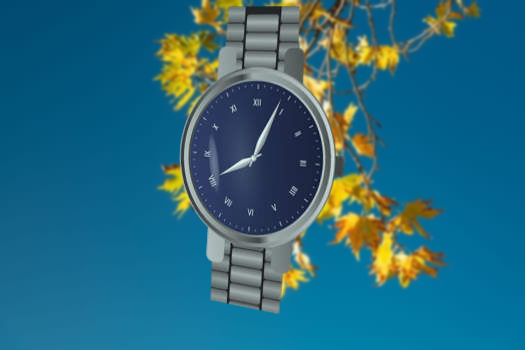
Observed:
{"hour": 8, "minute": 4}
